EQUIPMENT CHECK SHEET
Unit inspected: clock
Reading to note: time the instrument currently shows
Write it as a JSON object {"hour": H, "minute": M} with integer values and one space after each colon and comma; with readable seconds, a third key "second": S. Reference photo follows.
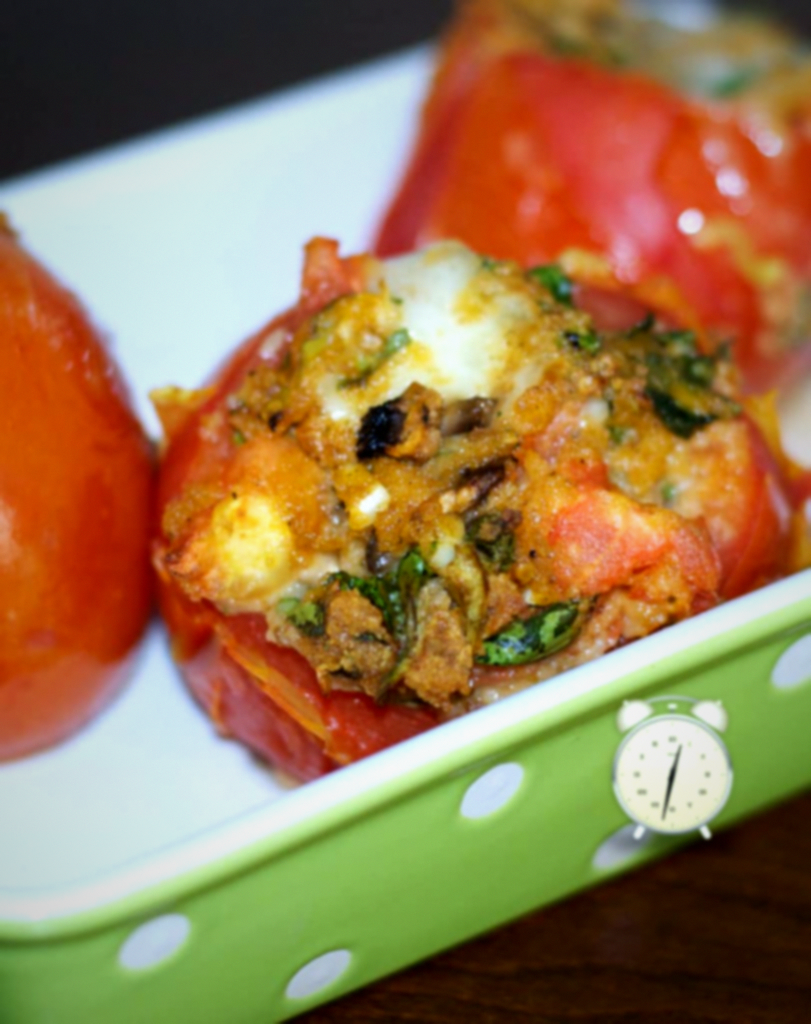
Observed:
{"hour": 12, "minute": 32}
